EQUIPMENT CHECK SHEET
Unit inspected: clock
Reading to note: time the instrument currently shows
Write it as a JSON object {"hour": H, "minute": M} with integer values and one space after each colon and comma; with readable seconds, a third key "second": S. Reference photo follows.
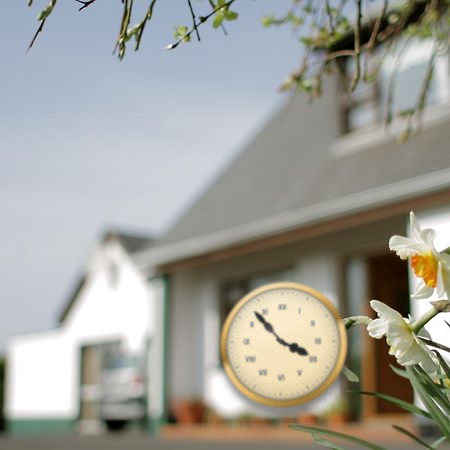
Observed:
{"hour": 3, "minute": 53}
